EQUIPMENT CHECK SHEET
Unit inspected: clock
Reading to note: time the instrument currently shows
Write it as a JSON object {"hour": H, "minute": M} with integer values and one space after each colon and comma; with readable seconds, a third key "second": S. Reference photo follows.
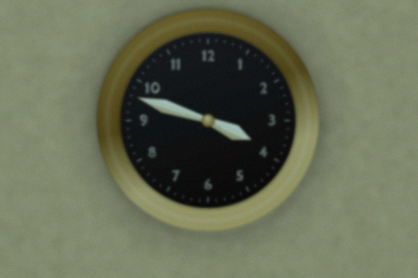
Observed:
{"hour": 3, "minute": 48}
